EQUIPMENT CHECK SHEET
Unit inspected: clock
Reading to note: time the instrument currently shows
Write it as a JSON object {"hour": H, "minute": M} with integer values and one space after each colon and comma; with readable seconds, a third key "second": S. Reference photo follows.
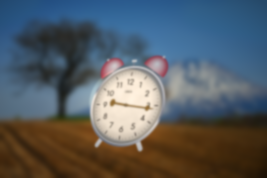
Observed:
{"hour": 9, "minute": 16}
